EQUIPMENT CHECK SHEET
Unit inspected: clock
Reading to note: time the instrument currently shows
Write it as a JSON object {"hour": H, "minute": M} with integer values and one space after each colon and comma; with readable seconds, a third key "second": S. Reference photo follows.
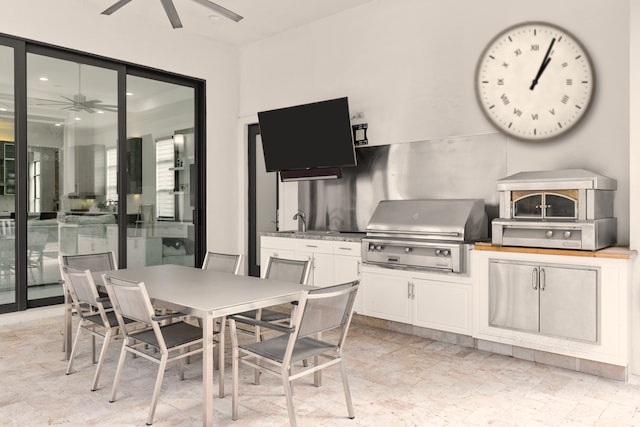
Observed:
{"hour": 1, "minute": 4}
